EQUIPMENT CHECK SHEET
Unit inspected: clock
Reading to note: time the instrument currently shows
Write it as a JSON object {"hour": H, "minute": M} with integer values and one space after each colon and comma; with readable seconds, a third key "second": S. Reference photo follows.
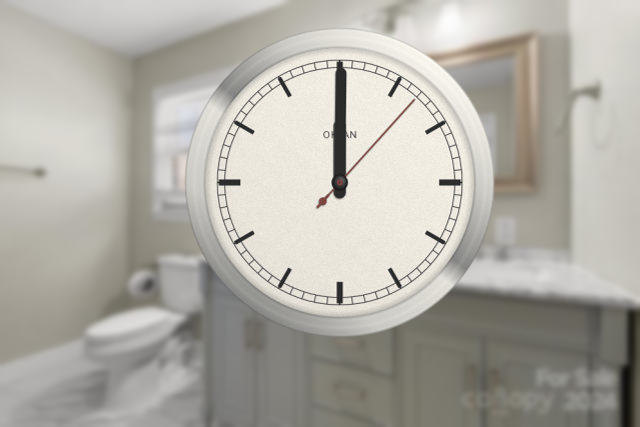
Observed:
{"hour": 12, "minute": 0, "second": 7}
